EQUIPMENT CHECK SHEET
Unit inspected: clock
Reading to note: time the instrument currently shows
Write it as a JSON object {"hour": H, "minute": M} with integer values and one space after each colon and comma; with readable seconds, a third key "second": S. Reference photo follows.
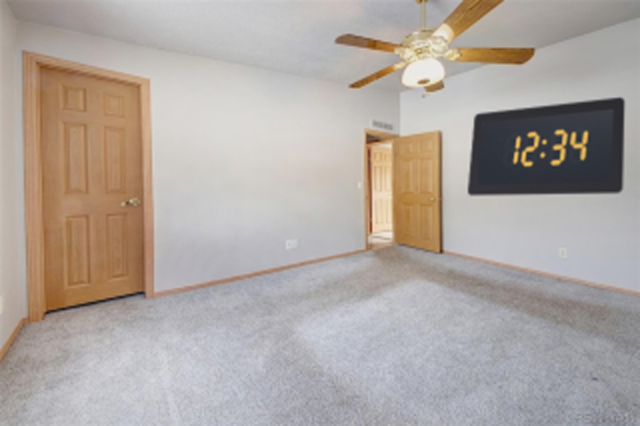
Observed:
{"hour": 12, "minute": 34}
